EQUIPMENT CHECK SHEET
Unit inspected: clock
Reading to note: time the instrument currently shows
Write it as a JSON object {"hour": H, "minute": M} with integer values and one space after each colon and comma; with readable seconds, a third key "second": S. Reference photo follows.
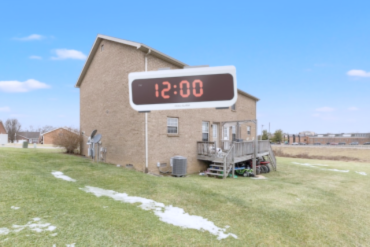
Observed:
{"hour": 12, "minute": 0}
